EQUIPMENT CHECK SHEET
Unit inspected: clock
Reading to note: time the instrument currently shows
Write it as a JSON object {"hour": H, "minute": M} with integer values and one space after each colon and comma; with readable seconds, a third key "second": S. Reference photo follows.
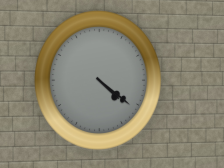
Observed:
{"hour": 4, "minute": 21}
